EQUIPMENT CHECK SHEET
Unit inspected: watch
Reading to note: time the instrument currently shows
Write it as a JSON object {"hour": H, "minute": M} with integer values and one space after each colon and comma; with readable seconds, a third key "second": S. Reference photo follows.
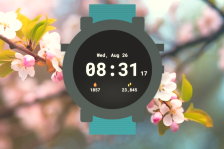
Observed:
{"hour": 8, "minute": 31}
